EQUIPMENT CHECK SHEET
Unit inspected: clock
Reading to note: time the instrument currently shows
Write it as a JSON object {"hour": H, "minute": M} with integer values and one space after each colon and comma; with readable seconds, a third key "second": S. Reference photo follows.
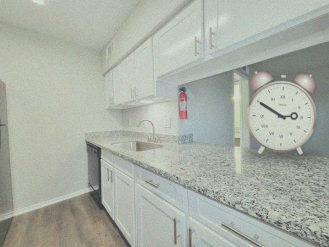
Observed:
{"hour": 2, "minute": 50}
